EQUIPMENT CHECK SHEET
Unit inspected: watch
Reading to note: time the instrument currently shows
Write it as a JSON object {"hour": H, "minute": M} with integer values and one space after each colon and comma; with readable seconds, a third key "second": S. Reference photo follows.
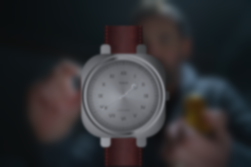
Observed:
{"hour": 1, "minute": 40}
